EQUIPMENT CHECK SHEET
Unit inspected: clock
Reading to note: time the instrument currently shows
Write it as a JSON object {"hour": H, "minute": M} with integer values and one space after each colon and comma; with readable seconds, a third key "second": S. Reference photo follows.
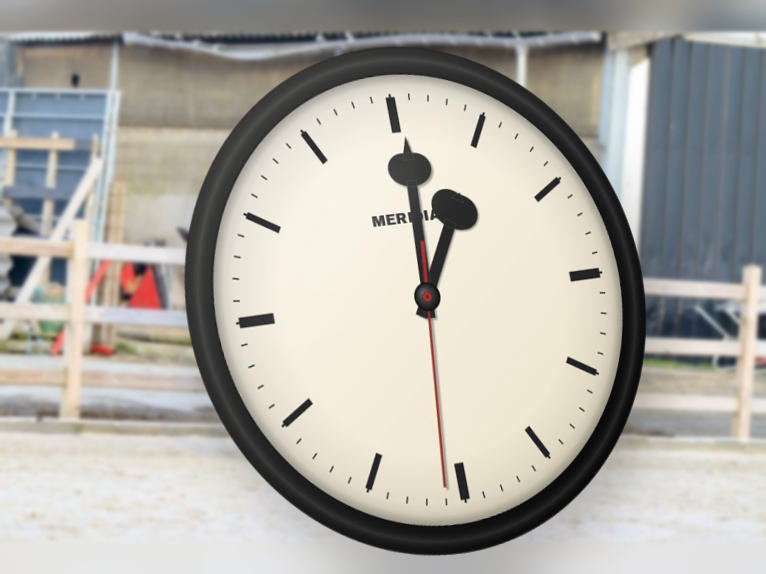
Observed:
{"hour": 1, "minute": 0, "second": 31}
